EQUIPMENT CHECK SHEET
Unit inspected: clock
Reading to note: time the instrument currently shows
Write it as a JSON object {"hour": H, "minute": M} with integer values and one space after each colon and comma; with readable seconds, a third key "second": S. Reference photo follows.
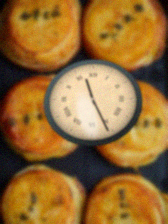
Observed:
{"hour": 11, "minute": 26}
